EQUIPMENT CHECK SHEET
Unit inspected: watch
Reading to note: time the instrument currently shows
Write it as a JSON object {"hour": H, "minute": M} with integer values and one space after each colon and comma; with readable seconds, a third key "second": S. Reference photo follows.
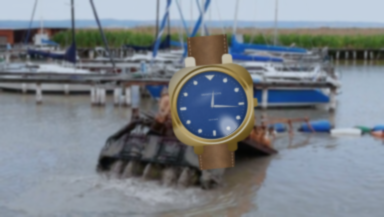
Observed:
{"hour": 12, "minute": 16}
